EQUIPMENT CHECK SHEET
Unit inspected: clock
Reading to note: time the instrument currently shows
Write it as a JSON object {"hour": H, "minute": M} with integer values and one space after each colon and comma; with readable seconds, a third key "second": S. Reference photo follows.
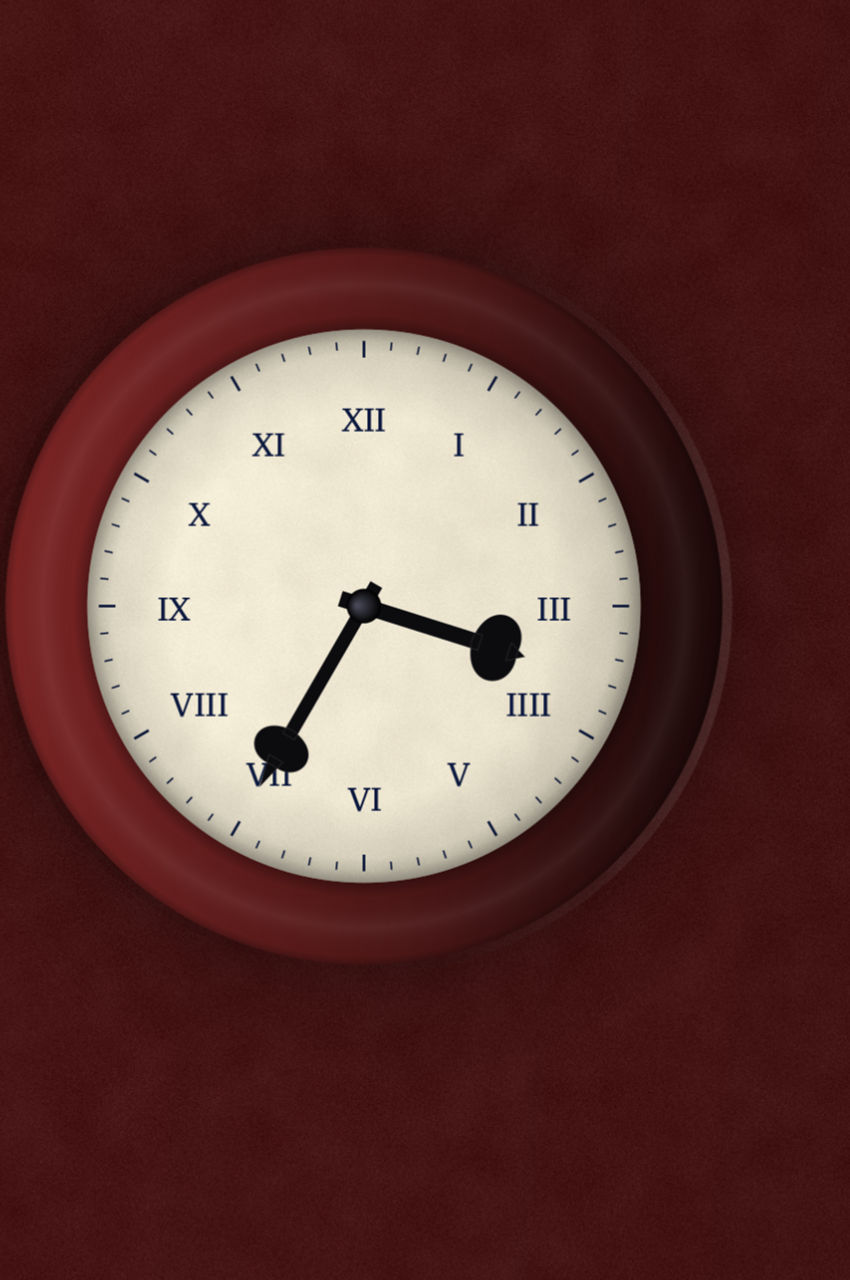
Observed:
{"hour": 3, "minute": 35}
